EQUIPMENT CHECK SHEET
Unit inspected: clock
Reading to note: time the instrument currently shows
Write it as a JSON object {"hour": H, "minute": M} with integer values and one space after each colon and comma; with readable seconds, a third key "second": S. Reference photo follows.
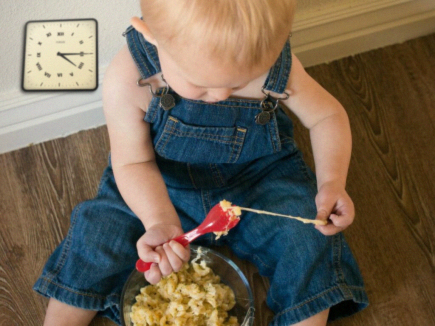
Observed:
{"hour": 4, "minute": 15}
